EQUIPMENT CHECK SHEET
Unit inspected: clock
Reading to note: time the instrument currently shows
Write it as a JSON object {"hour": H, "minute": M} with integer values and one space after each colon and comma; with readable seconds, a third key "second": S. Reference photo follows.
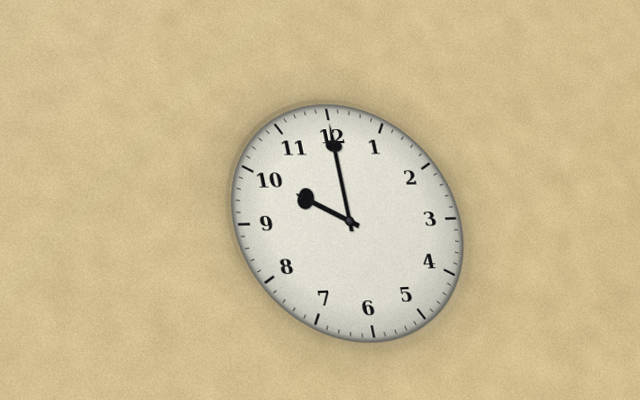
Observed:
{"hour": 10, "minute": 0}
